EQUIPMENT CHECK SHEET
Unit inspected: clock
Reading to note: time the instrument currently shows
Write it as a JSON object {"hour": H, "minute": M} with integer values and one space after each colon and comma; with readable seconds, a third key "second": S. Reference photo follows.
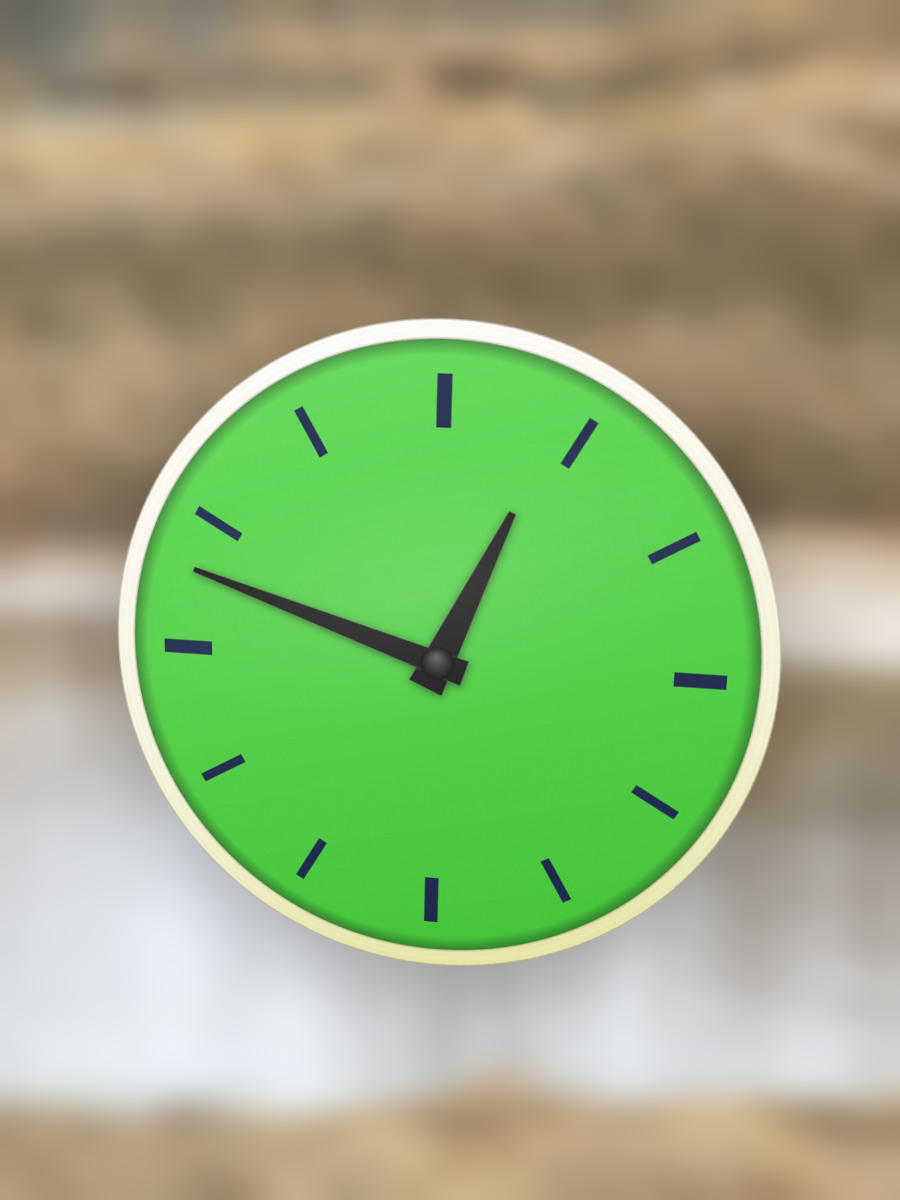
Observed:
{"hour": 12, "minute": 48}
